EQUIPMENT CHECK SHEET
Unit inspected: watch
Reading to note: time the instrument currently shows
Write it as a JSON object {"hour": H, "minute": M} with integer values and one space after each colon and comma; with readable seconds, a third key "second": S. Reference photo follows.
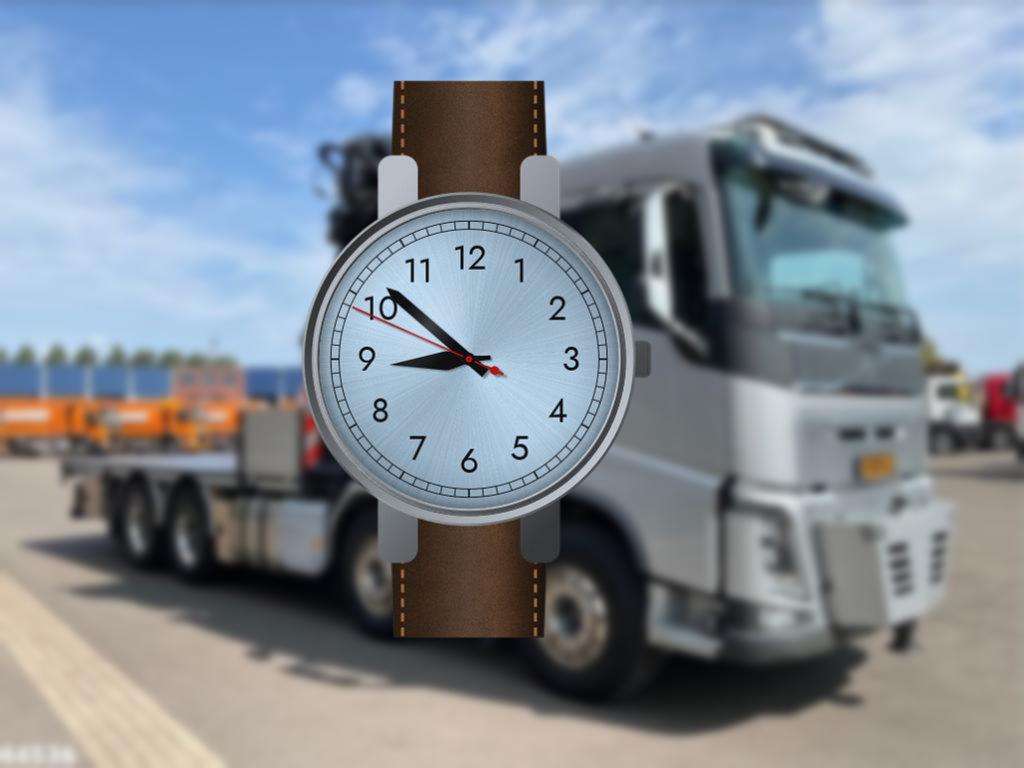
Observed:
{"hour": 8, "minute": 51, "second": 49}
